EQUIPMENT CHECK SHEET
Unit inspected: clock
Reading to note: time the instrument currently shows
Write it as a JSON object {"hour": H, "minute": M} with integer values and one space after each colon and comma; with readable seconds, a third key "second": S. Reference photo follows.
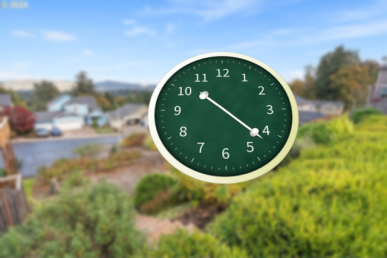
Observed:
{"hour": 10, "minute": 22}
